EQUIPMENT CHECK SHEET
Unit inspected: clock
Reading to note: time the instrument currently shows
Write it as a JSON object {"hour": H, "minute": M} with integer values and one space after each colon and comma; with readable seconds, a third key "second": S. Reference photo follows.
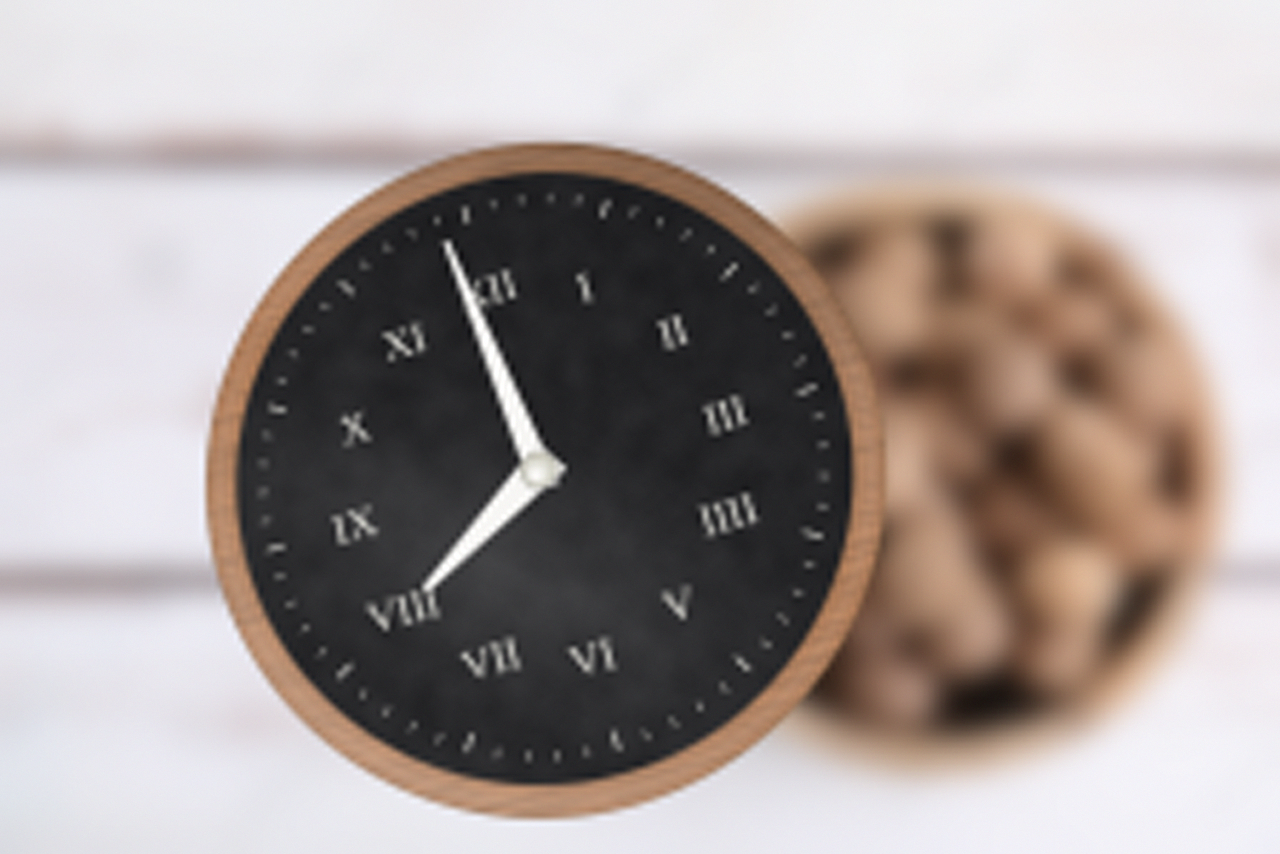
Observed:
{"hour": 7, "minute": 59}
